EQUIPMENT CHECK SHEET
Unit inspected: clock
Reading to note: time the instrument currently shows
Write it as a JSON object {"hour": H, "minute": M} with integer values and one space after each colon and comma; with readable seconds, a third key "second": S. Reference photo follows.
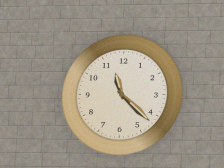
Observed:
{"hour": 11, "minute": 22}
